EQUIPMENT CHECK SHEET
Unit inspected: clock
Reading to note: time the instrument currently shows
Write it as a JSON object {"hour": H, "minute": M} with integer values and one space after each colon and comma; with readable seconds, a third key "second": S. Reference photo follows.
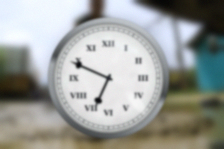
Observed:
{"hour": 6, "minute": 49}
